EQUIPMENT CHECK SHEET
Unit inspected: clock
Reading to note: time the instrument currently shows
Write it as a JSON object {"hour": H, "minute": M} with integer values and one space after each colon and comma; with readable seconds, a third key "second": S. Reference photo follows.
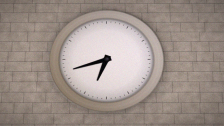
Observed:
{"hour": 6, "minute": 42}
